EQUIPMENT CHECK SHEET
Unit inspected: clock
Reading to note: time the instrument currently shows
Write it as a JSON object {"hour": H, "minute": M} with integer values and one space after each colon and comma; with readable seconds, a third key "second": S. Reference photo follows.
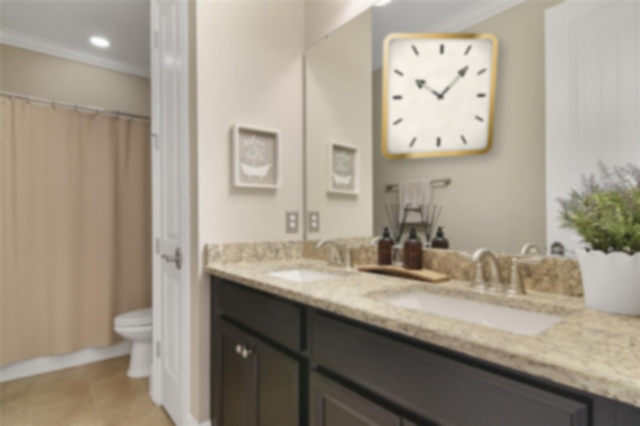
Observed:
{"hour": 10, "minute": 7}
